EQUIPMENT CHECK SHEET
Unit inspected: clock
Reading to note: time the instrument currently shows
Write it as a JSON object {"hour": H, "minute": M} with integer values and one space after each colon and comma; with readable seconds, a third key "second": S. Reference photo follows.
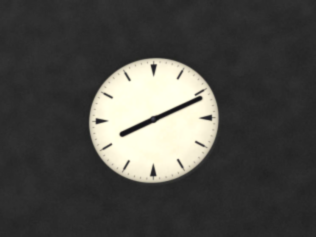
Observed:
{"hour": 8, "minute": 11}
